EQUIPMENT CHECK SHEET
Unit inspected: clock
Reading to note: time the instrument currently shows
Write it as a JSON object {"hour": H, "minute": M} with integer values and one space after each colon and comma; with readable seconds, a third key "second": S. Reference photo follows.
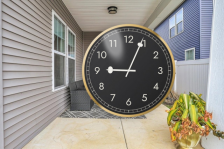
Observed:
{"hour": 9, "minute": 4}
